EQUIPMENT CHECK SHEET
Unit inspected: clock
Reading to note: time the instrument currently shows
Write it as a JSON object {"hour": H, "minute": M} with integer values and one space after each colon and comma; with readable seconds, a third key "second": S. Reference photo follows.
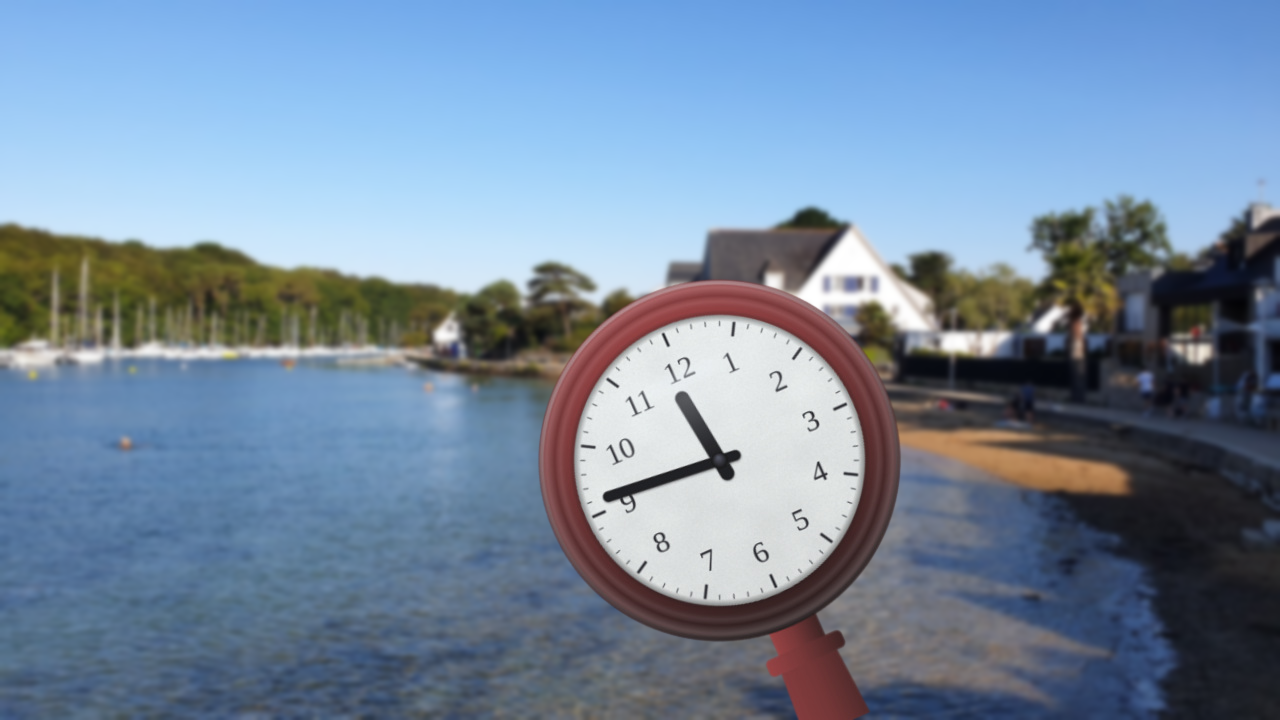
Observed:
{"hour": 11, "minute": 46}
